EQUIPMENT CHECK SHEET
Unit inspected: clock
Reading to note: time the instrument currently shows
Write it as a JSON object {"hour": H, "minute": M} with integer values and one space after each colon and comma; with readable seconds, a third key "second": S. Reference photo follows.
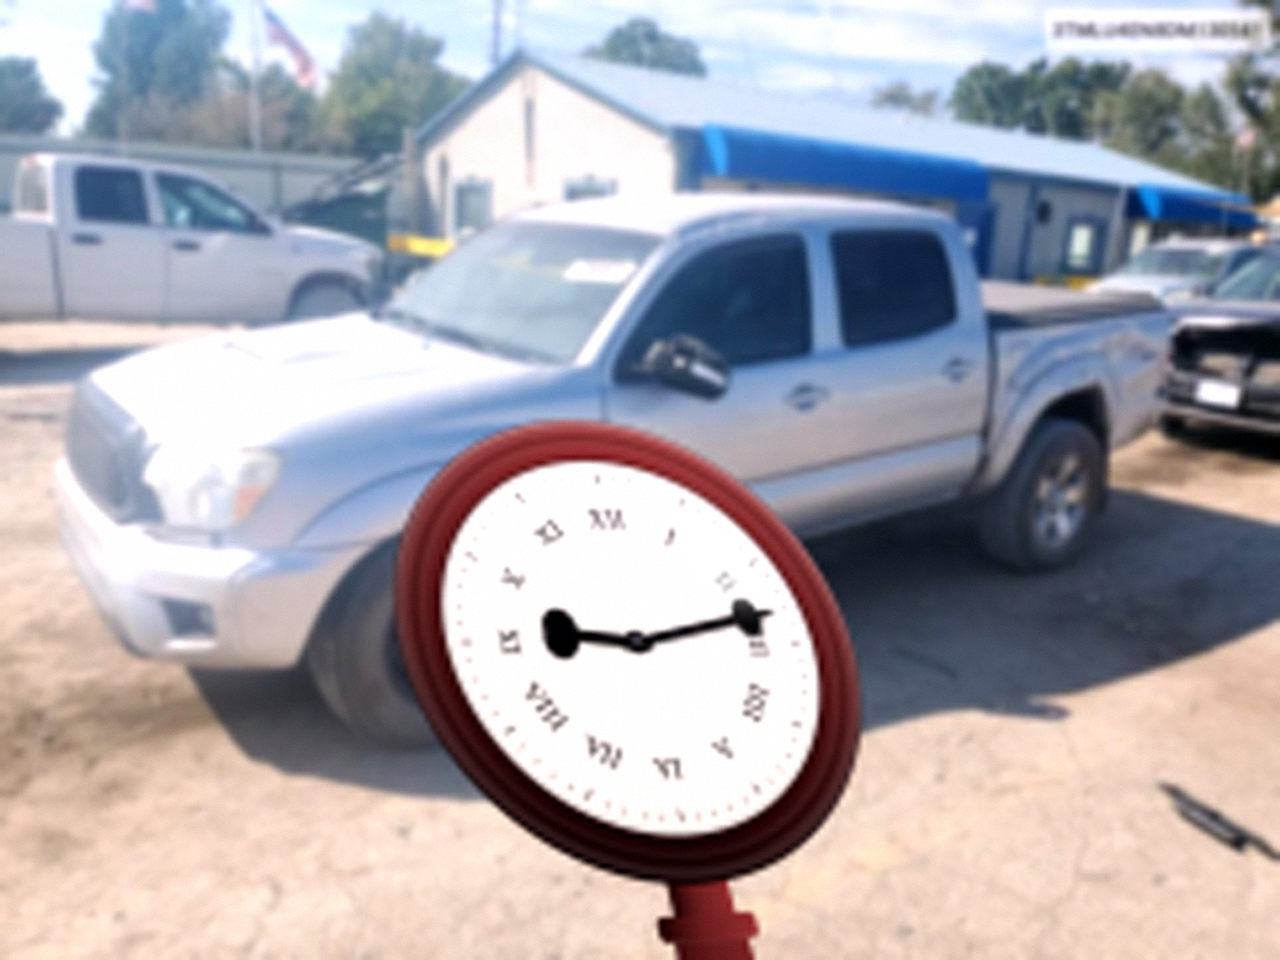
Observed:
{"hour": 9, "minute": 13}
